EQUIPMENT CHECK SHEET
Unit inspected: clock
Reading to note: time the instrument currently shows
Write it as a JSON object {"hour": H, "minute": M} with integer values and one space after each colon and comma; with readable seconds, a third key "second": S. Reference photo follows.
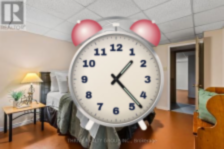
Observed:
{"hour": 1, "minute": 23}
